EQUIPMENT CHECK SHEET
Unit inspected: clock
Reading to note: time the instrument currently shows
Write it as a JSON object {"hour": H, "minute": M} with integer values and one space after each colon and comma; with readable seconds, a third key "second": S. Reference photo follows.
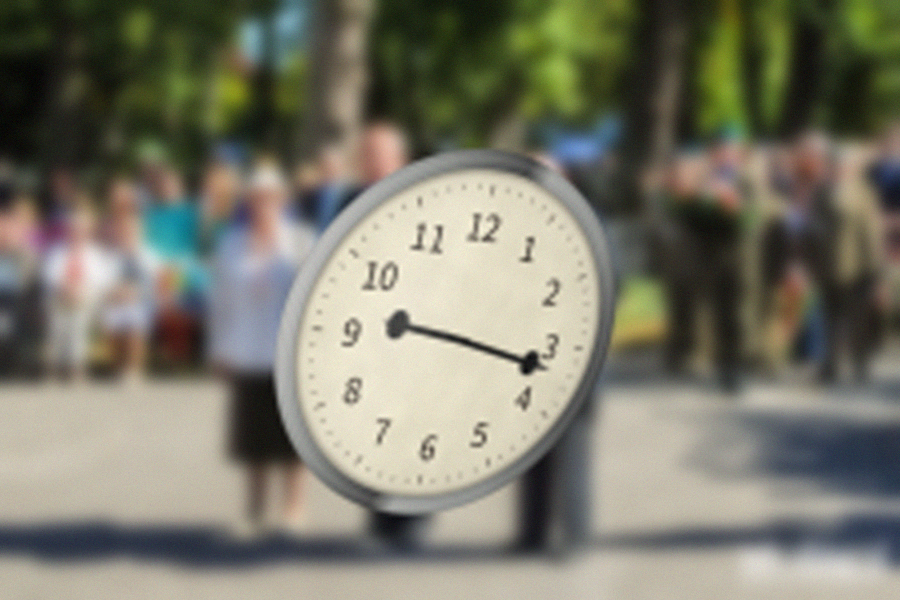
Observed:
{"hour": 9, "minute": 17}
